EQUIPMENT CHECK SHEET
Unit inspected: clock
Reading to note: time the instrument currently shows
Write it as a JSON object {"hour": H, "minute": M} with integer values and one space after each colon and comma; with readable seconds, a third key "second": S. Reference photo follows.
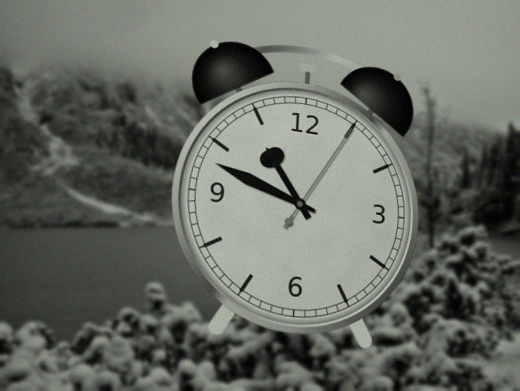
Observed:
{"hour": 10, "minute": 48, "second": 5}
